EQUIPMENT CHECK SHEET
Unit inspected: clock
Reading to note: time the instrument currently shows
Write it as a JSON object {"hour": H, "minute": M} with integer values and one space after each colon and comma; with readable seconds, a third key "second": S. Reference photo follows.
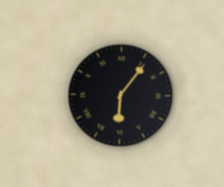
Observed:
{"hour": 6, "minute": 6}
